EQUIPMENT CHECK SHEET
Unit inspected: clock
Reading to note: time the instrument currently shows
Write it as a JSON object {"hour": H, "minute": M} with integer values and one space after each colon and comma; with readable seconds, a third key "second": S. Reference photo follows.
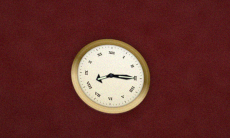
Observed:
{"hour": 8, "minute": 15}
